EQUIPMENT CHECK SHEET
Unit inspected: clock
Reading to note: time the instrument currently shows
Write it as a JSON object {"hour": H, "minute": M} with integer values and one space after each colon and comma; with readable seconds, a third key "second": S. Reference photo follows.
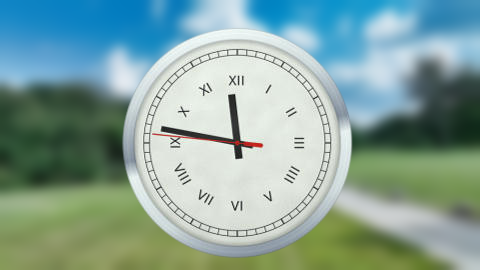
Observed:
{"hour": 11, "minute": 46, "second": 46}
